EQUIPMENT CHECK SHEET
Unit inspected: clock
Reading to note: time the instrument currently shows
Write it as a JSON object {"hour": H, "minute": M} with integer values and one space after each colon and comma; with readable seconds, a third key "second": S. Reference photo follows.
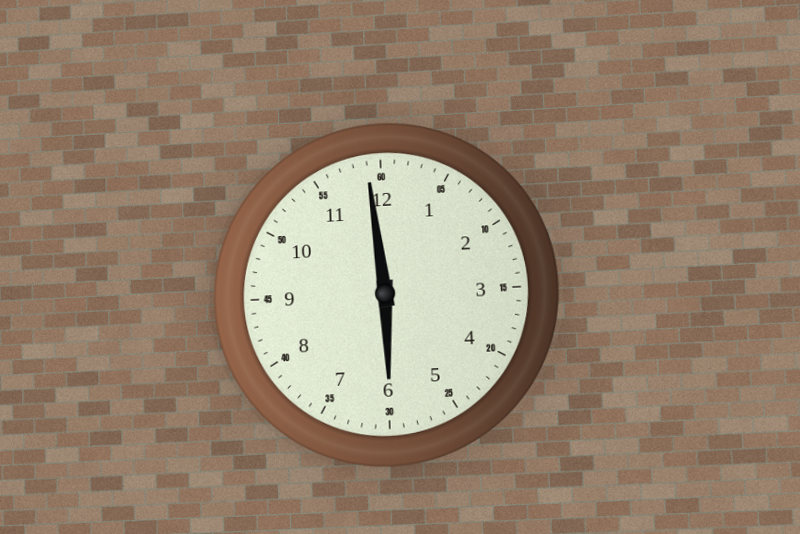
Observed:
{"hour": 5, "minute": 59}
